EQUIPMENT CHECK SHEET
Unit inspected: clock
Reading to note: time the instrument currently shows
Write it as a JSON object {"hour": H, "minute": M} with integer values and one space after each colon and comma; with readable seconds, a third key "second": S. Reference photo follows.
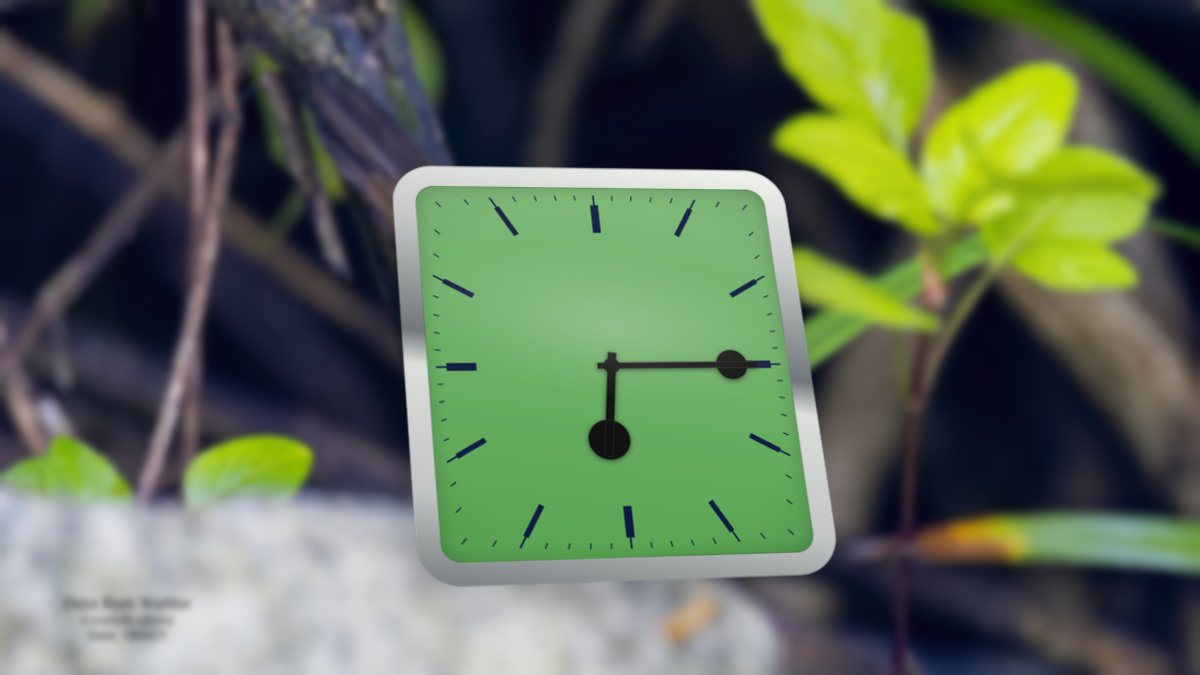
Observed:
{"hour": 6, "minute": 15}
